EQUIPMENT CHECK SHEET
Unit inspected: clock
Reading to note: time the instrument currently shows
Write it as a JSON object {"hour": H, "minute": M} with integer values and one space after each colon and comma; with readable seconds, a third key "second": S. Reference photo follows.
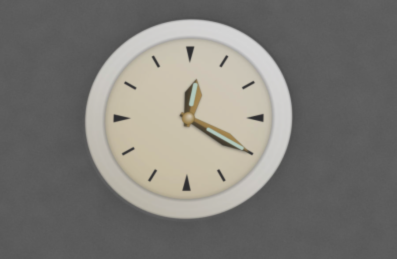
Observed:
{"hour": 12, "minute": 20}
